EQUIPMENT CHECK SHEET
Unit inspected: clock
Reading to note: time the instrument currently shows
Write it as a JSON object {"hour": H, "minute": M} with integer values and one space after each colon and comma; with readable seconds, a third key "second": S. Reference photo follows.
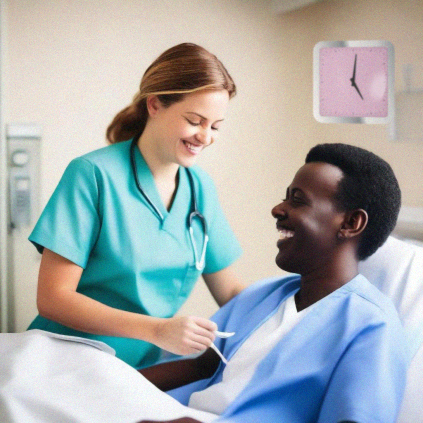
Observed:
{"hour": 5, "minute": 1}
